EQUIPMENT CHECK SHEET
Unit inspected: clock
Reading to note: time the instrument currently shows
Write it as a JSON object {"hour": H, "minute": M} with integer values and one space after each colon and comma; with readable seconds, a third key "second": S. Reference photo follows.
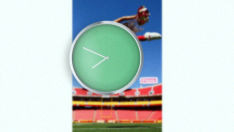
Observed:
{"hour": 7, "minute": 49}
